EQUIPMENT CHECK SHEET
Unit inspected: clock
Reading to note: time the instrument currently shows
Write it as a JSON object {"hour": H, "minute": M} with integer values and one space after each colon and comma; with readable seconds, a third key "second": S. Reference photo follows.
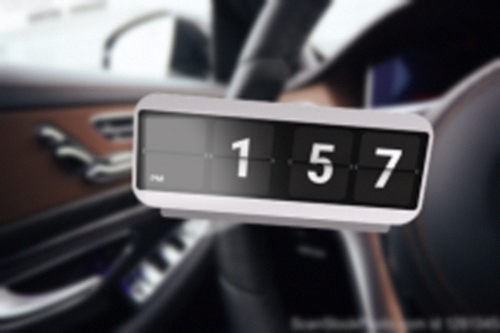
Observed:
{"hour": 1, "minute": 57}
